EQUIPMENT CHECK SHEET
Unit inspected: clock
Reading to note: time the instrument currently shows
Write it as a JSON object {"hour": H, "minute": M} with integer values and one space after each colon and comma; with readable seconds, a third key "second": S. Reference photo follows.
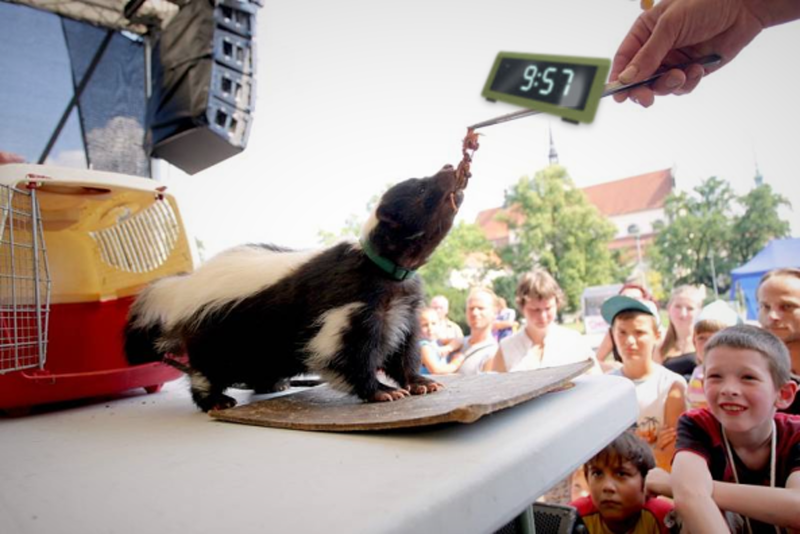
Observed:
{"hour": 9, "minute": 57}
